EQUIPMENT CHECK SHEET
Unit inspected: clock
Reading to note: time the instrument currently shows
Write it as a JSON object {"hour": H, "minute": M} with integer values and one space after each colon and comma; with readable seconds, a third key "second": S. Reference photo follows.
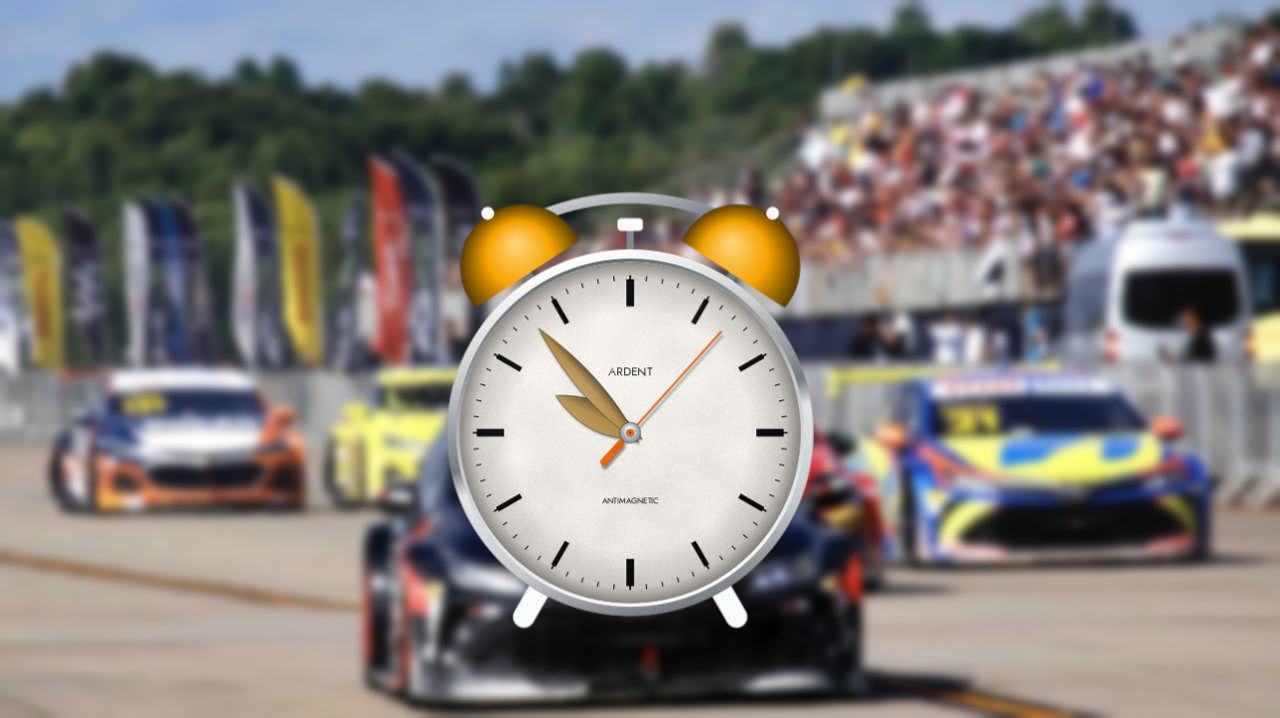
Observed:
{"hour": 9, "minute": 53, "second": 7}
